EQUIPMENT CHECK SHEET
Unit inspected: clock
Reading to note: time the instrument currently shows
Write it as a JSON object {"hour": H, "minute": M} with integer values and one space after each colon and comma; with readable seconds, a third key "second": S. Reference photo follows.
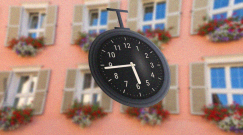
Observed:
{"hour": 5, "minute": 44}
